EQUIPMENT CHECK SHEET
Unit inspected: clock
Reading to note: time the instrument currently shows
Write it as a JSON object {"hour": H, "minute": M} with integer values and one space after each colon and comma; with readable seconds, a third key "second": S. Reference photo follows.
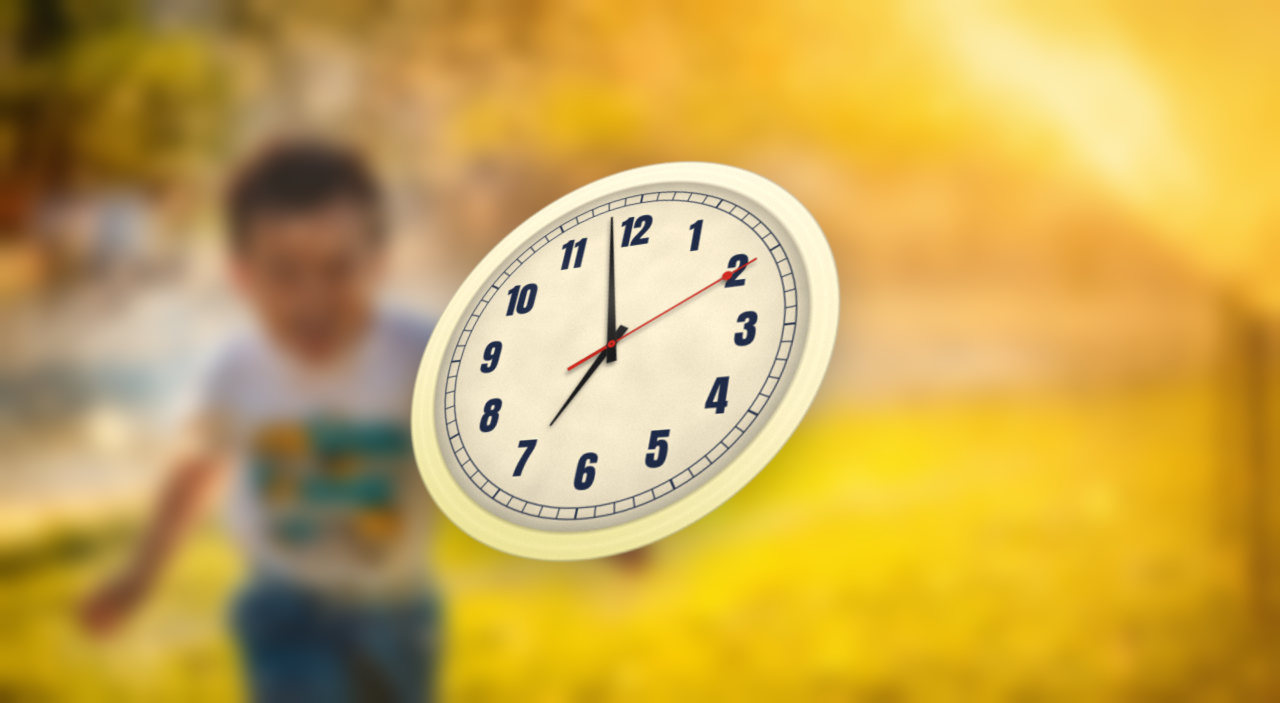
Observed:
{"hour": 6, "minute": 58, "second": 10}
